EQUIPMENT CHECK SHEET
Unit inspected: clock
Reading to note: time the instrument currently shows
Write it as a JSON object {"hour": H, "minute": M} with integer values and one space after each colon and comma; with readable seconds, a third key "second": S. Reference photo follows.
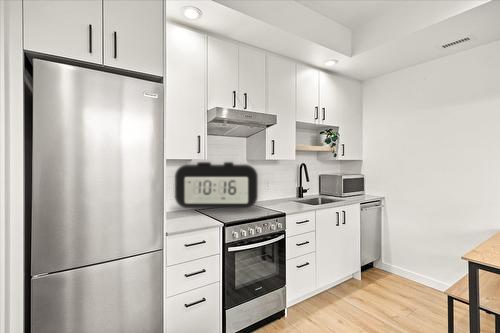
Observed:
{"hour": 10, "minute": 16}
